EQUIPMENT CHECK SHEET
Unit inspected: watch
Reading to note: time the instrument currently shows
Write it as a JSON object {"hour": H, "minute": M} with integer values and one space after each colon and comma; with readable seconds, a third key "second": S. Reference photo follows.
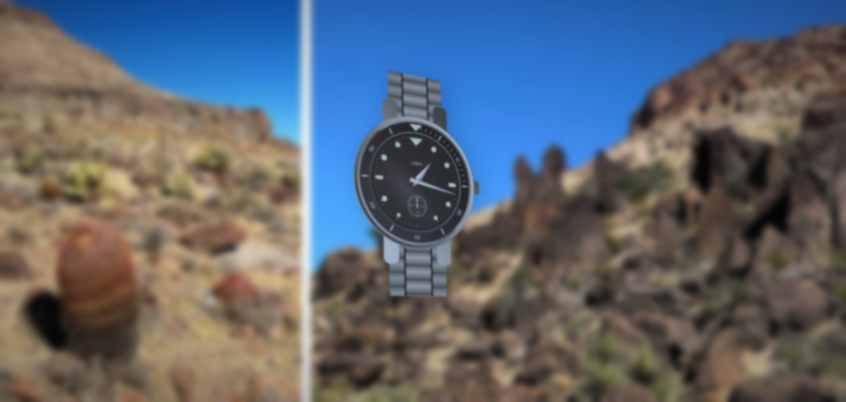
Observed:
{"hour": 1, "minute": 17}
